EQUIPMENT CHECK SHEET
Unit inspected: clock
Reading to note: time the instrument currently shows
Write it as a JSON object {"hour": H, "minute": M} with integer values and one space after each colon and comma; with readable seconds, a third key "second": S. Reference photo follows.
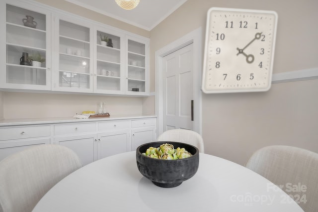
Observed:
{"hour": 4, "minute": 8}
